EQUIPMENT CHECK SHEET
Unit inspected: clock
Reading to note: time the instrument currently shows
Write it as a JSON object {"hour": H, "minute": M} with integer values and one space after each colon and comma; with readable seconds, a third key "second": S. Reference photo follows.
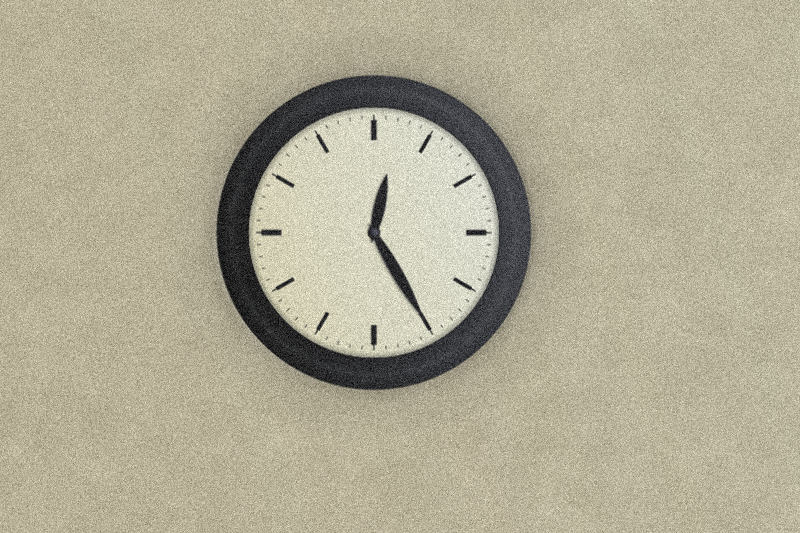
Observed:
{"hour": 12, "minute": 25}
